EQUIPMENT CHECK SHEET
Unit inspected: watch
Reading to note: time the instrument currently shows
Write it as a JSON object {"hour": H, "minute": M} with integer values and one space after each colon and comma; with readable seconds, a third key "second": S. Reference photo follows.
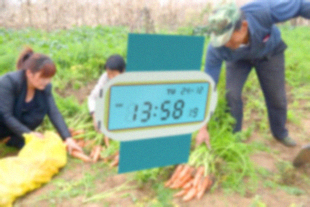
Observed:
{"hour": 13, "minute": 58}
